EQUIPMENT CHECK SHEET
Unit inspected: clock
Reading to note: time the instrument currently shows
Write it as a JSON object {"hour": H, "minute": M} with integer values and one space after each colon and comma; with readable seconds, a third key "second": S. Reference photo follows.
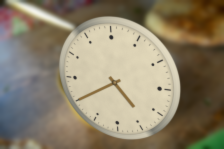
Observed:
{"hour": 4, "minute": 40}
